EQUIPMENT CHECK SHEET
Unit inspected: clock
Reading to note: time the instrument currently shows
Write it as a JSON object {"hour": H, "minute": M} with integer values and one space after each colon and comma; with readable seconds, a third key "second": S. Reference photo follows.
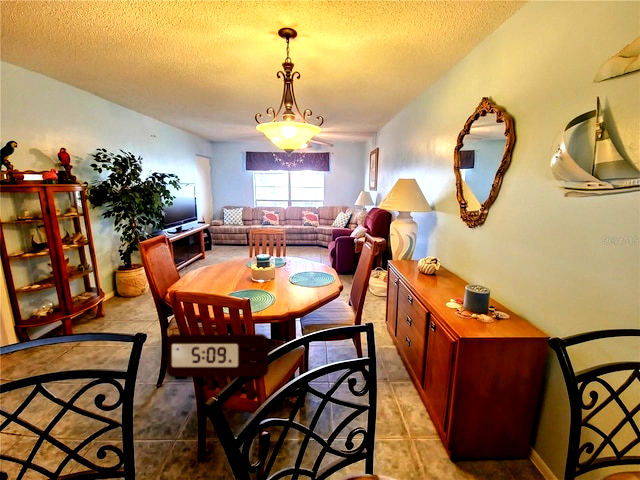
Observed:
{"hour": 5, "minute": 9}
